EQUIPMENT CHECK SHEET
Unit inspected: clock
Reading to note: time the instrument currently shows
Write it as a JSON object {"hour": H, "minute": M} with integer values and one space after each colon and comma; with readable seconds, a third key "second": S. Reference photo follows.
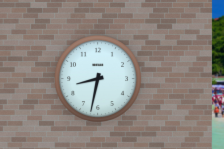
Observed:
{"hour": 8, "minute": 32}
